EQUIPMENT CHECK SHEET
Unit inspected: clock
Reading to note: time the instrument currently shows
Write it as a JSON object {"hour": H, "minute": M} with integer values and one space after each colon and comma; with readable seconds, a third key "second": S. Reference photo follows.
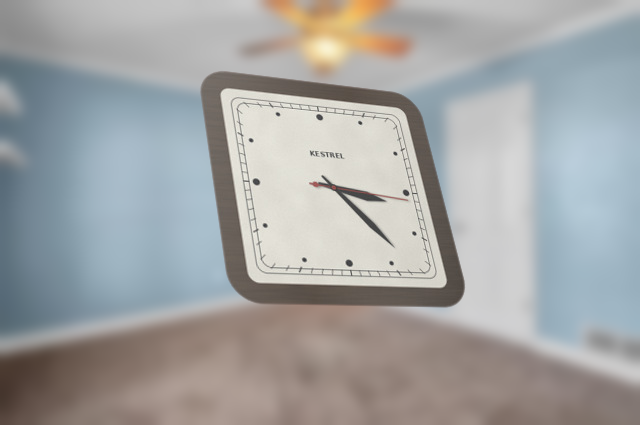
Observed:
{"hour": 3, "minute": 23, "second": 16}
